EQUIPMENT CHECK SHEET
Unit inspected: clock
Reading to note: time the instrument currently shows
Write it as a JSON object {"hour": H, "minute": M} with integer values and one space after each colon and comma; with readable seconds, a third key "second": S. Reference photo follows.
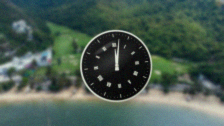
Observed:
{"hour": 12, "minute": 2}
